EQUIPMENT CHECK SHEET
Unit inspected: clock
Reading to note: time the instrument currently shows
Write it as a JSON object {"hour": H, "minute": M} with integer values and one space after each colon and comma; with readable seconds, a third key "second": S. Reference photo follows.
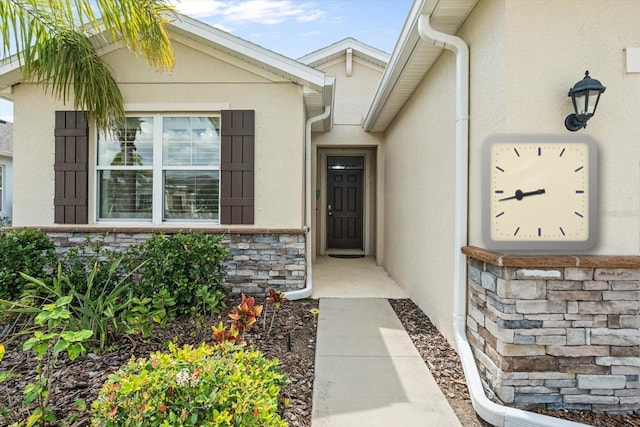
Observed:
{"hour": 8, "minute": 43}
